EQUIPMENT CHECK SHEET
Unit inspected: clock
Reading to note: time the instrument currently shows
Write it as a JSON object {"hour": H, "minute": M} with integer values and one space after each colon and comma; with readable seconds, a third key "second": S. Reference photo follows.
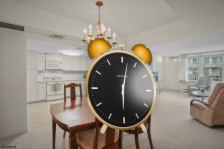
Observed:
{"hour": 6, "minute": 2}
